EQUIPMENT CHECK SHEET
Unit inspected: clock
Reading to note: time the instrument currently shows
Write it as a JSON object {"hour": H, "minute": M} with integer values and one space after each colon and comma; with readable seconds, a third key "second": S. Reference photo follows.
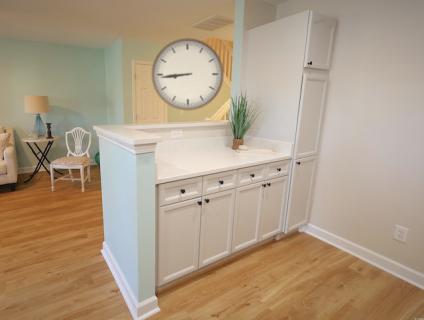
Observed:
{"hour": 8, "minute": 44}
